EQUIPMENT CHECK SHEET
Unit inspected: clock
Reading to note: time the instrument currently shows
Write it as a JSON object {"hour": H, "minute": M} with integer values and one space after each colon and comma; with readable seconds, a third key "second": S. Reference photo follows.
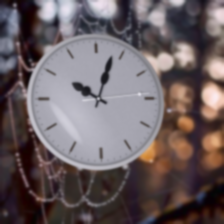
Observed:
{"hour": 10, "minute": 3, "second": 14}
